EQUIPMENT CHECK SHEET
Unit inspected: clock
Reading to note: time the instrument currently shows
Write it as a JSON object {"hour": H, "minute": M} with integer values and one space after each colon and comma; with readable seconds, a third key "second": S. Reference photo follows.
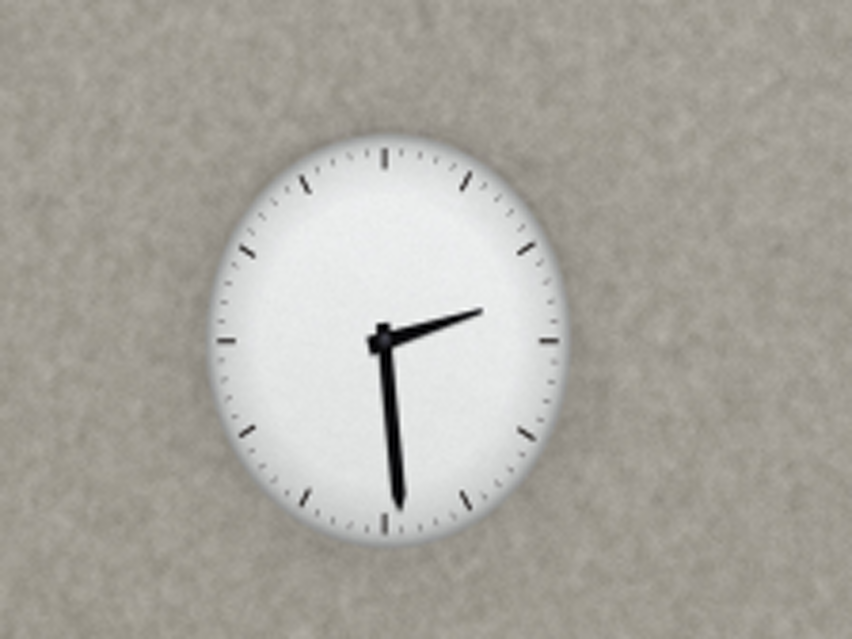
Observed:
{"hour": 2, "minute": 29}
